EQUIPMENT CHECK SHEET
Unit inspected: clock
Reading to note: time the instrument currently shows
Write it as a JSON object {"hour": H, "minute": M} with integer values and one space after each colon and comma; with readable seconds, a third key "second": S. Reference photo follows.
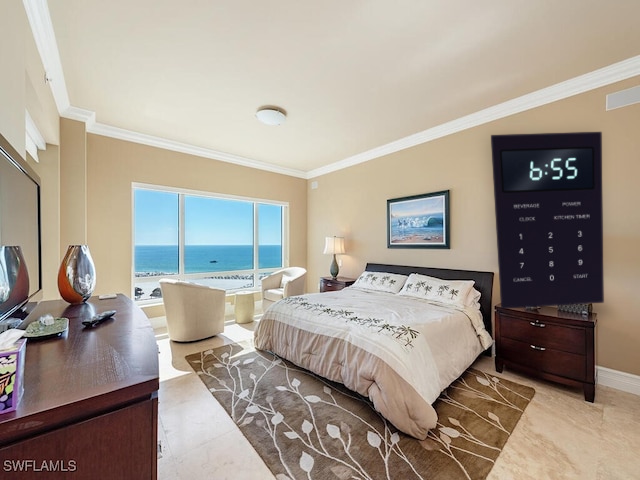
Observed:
{"hour": 6, "minute": 55}
